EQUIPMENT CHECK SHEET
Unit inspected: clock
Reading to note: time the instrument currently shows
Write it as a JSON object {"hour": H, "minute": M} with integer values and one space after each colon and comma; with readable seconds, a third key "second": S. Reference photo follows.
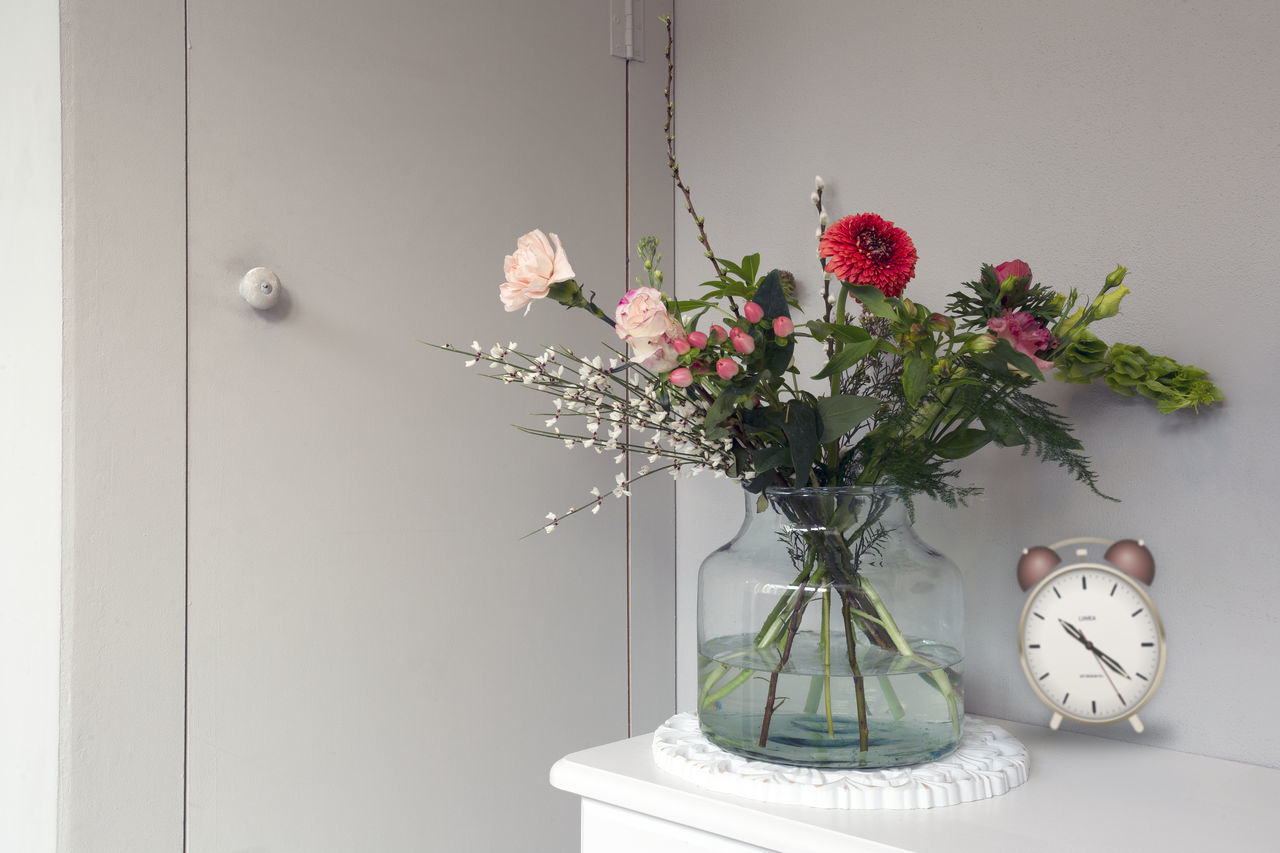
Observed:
{"hour": 10, "minute": 21, "second": 25}
